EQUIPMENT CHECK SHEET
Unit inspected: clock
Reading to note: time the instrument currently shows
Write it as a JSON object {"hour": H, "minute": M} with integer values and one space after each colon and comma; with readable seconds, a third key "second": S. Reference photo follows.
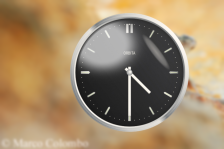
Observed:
{"hour": 4, "minute": 30}
